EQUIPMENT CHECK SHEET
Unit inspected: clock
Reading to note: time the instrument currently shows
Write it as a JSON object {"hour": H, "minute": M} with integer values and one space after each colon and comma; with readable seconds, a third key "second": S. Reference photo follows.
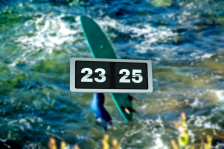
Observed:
{"hour": 23, "minute": 25}
